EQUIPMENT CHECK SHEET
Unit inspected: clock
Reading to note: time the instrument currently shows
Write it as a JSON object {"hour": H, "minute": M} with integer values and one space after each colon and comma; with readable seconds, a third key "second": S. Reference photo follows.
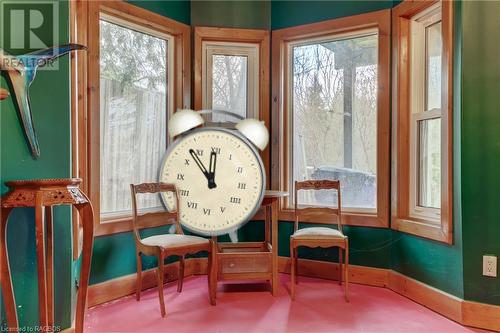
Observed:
{"hour": 11, "minute": 53}
